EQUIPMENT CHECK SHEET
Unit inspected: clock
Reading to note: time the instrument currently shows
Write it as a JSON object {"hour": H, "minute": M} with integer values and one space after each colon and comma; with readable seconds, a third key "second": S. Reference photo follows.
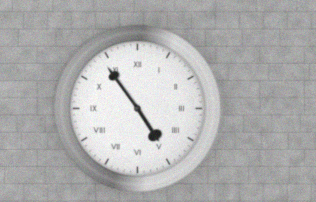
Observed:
{"hour": 4, "minute": 54}
